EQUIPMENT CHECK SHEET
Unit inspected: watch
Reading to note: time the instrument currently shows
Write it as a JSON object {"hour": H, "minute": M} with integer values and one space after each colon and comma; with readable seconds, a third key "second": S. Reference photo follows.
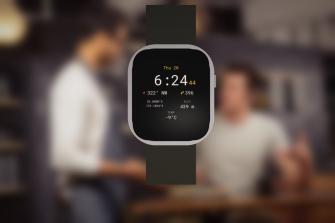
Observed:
{"hour": 6, "minute": 24}
